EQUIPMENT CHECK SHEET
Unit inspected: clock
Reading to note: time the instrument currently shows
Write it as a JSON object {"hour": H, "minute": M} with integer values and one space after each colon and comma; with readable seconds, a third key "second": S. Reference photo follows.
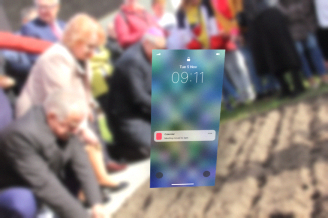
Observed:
{"hour": 9, "minute": 11}
